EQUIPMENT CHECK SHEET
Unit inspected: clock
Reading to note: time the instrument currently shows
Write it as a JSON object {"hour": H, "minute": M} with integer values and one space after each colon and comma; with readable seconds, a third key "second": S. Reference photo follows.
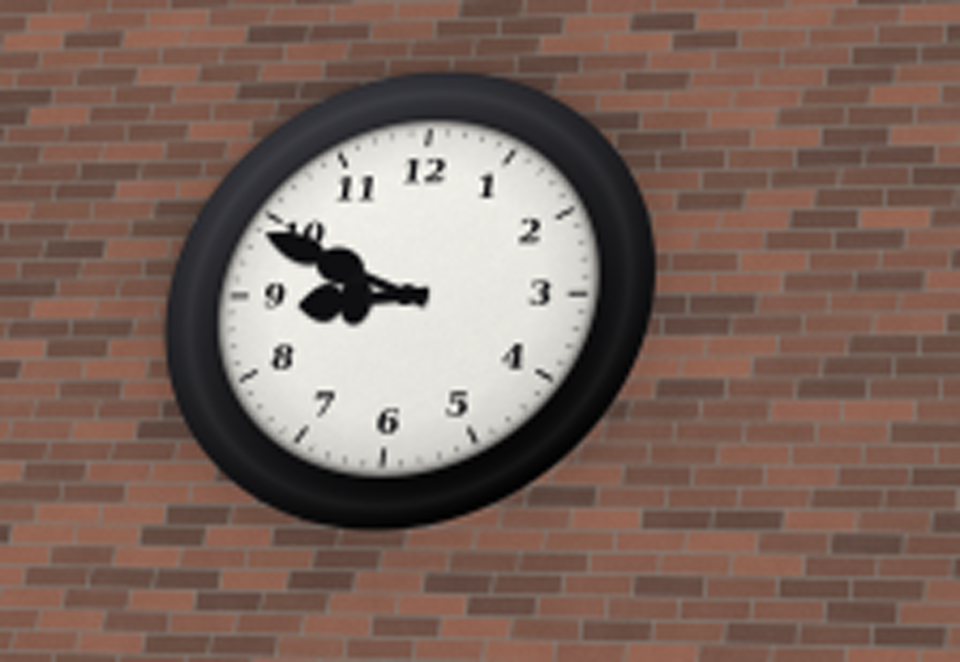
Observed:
{"hour": 8, "minute": 49}
